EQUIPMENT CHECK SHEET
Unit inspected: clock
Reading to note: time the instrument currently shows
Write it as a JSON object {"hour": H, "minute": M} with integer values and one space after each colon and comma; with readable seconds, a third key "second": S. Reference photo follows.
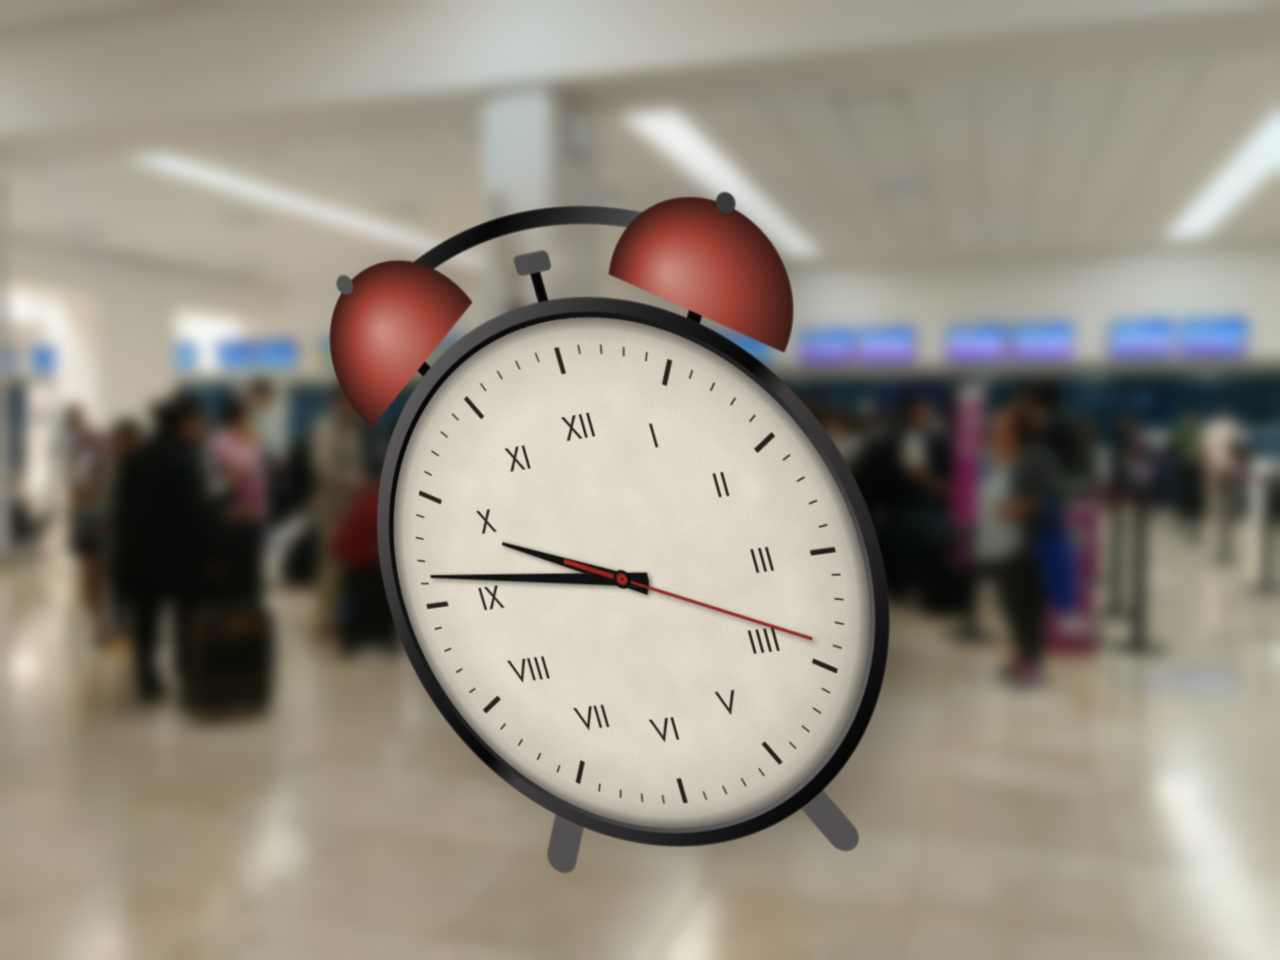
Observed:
{"hour": 9, "minute": 46, "second": 19}
